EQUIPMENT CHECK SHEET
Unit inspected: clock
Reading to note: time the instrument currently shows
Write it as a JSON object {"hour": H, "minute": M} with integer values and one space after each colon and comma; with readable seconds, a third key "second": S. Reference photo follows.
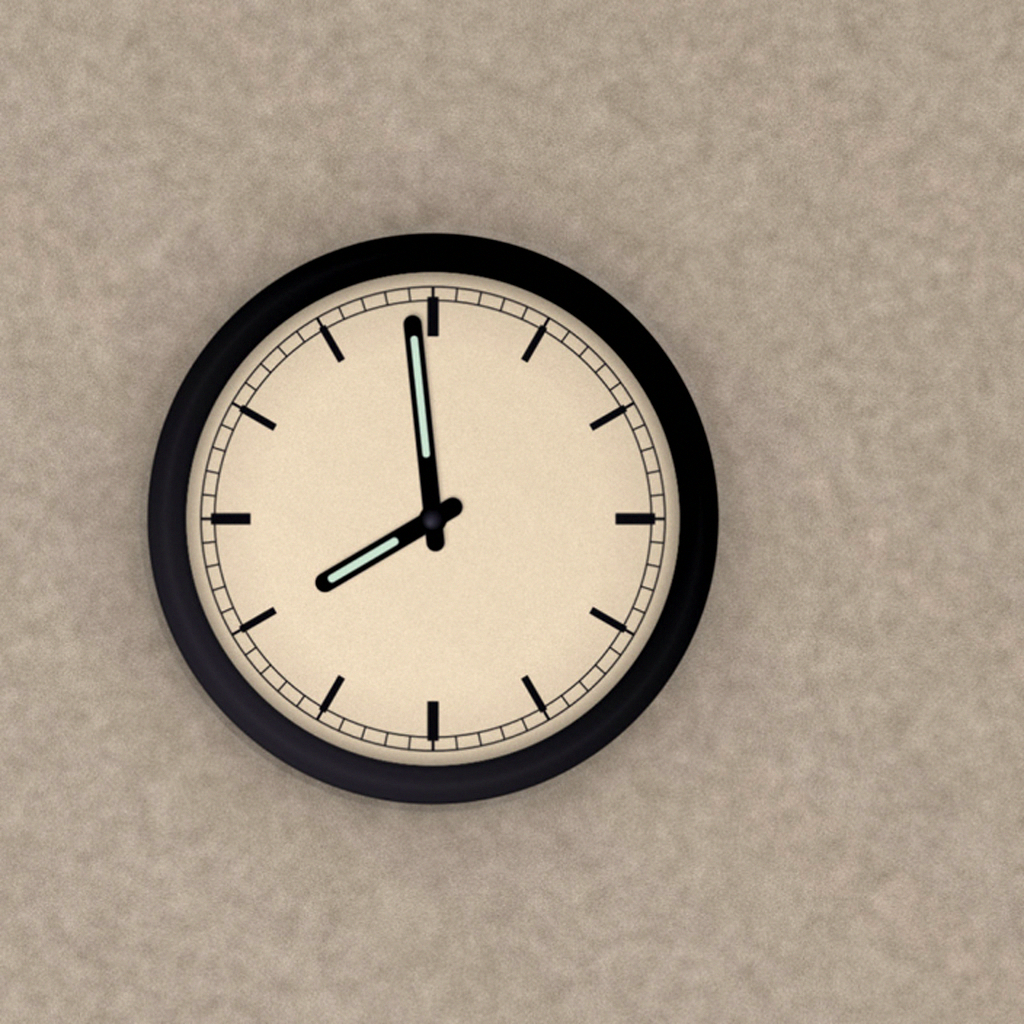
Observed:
{"hour": 7, "minute": 59}
